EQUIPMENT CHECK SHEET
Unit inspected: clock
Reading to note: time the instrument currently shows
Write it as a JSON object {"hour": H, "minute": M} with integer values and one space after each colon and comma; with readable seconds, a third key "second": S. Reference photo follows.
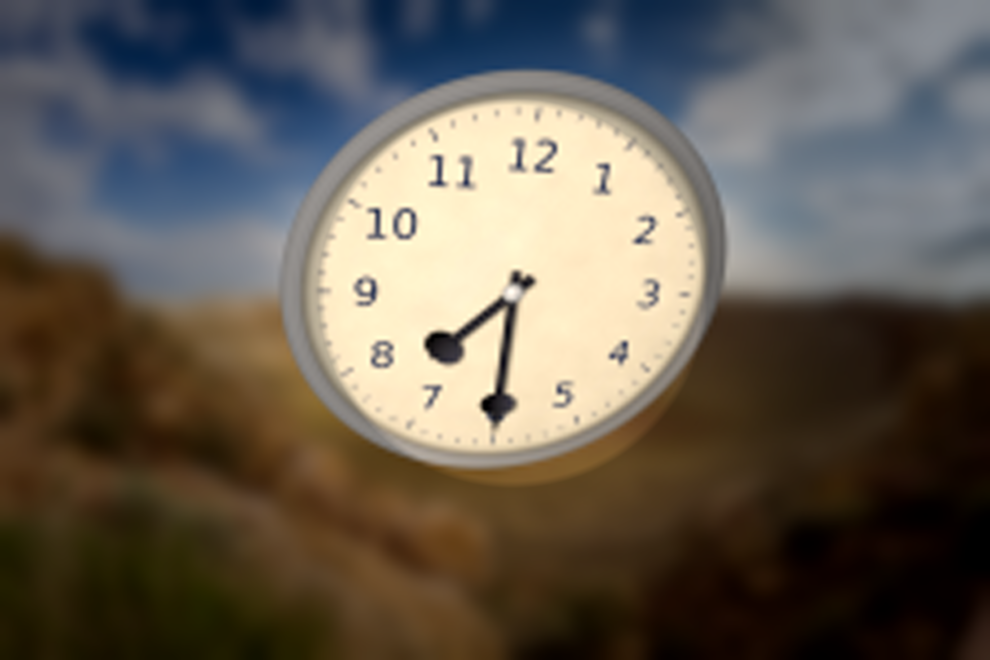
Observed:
{"hour": 7, "minute": 30}
